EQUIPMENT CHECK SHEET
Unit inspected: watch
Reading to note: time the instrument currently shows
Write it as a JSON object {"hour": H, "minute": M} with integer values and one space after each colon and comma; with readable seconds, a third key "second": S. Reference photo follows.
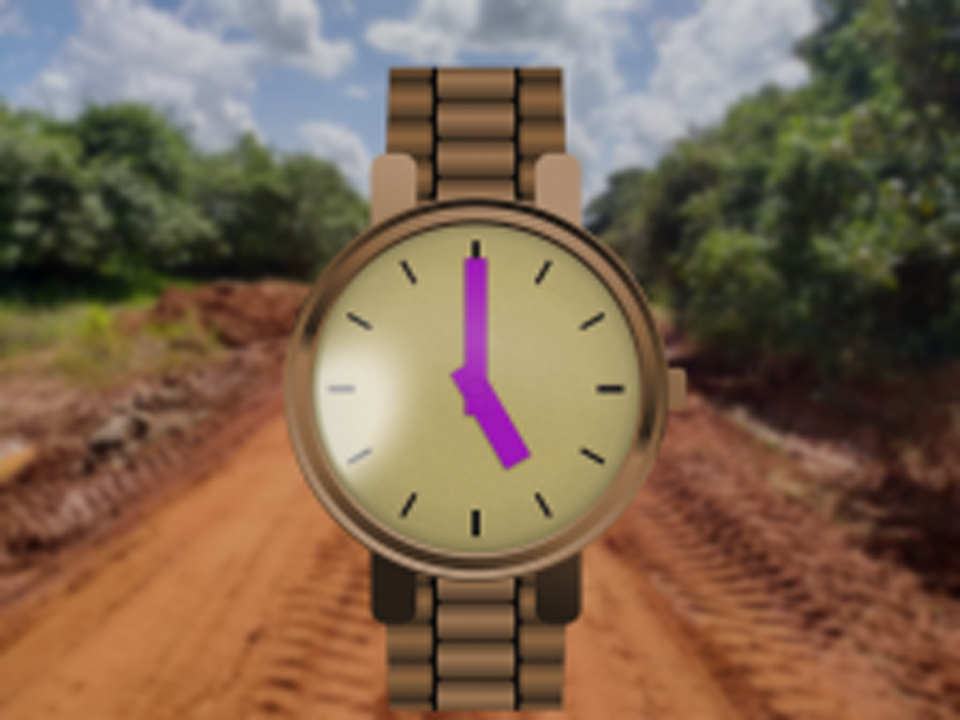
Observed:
{"hour": 5, "minute": 0}
